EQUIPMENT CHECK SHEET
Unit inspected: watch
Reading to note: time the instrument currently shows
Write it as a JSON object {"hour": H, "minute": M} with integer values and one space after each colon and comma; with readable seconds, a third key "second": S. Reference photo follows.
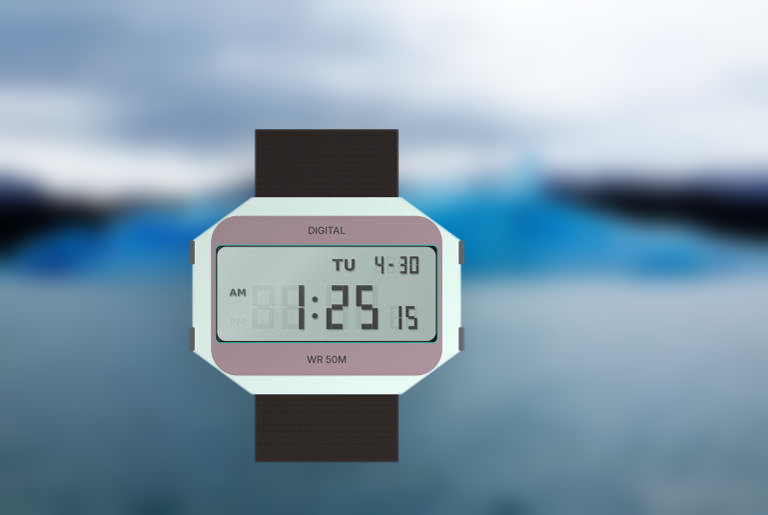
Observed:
{"hour": 1, "minute": 25, "second": 15}
